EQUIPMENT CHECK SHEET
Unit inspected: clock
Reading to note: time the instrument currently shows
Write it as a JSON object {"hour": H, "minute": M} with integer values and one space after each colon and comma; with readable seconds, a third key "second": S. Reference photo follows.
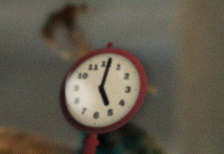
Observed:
{"hour": 5, "minute": 1}
